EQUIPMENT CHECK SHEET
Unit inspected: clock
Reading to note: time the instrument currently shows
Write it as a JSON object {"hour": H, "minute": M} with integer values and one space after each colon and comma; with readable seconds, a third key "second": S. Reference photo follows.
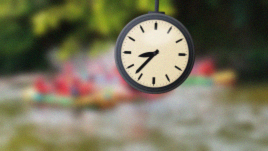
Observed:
{"hour": 8, "minute": 37}
